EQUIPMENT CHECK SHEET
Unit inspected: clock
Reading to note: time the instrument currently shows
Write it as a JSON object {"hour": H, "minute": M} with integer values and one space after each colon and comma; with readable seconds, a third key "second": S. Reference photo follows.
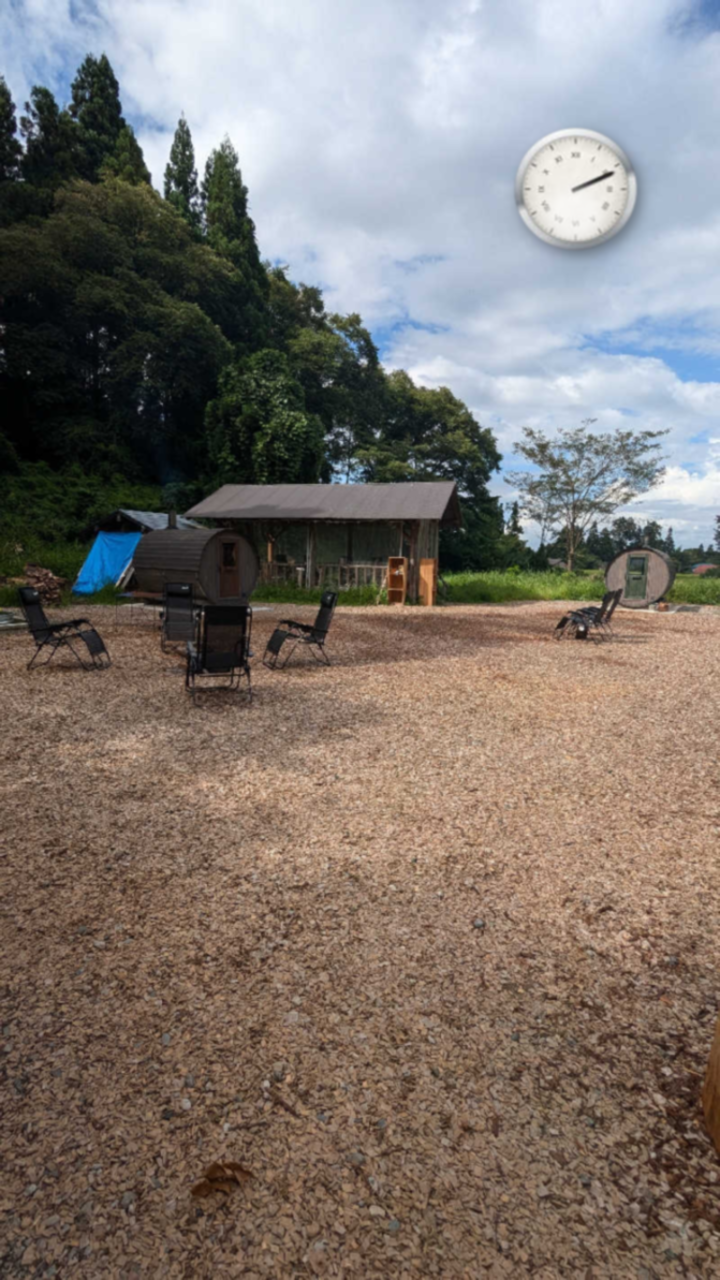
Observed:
{"hour": 2, "minute": 11}
